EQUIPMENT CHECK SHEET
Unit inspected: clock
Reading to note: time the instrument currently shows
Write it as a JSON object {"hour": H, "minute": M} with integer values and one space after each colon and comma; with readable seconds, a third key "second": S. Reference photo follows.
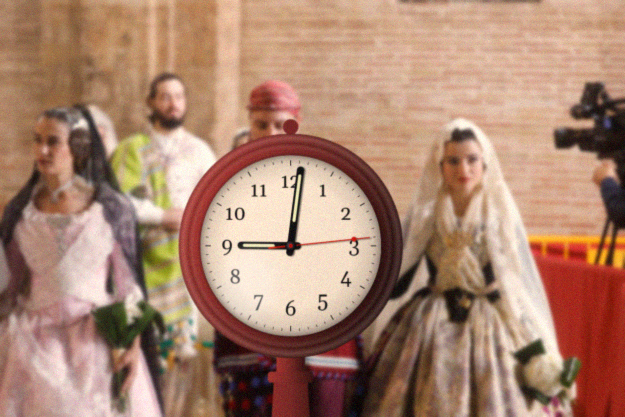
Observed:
{"hour": 9, "minute": 1, "second": 14}
